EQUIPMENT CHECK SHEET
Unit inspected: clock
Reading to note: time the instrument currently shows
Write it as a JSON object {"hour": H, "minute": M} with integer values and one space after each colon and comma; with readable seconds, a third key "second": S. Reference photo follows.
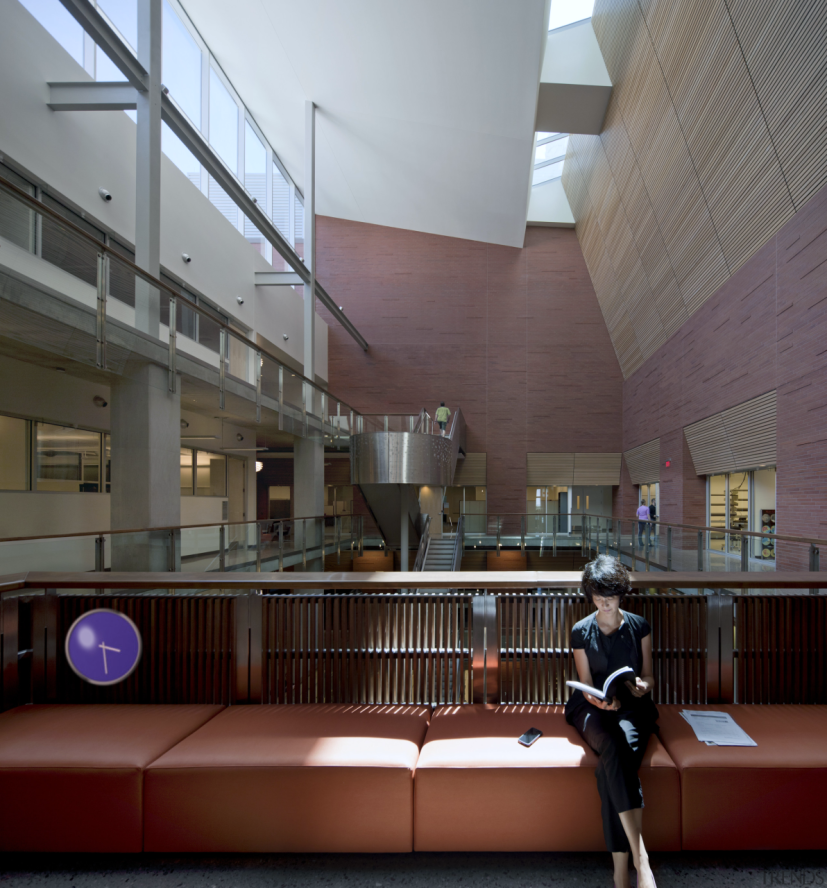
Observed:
{"hour": 3, "minute": 29}
